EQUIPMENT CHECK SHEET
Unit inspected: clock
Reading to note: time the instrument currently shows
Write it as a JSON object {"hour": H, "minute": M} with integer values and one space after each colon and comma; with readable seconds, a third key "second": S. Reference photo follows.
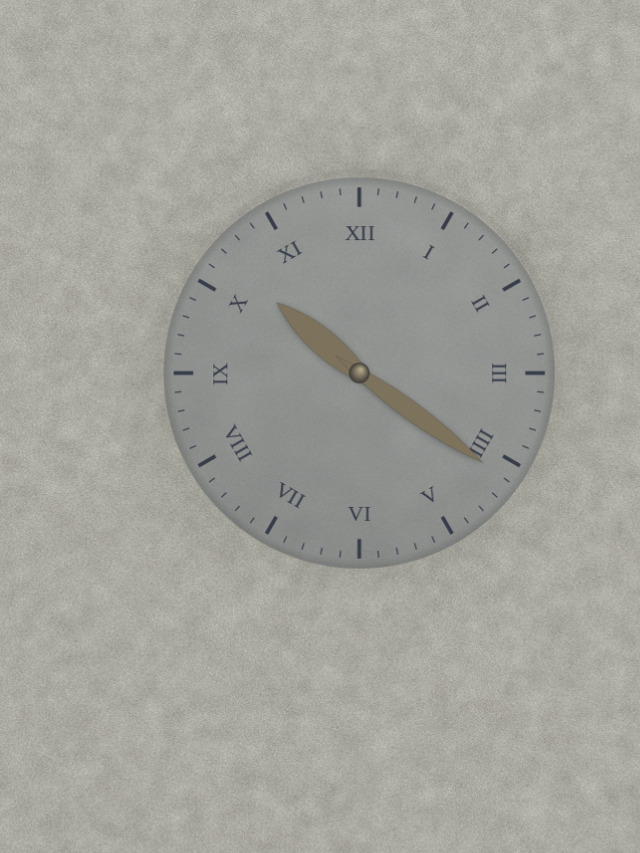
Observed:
{"hour": 10, "minute": 21}
